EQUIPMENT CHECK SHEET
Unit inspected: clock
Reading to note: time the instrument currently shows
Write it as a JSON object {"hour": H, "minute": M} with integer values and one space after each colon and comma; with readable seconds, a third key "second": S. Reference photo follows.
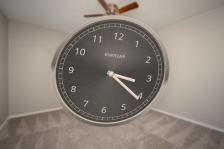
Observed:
{"hour": 3, "minute": 21}
